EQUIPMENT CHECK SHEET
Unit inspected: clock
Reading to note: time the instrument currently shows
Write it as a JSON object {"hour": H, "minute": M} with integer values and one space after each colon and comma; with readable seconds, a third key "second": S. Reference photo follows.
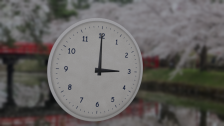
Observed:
{"hour": 3, "minute": 0}
